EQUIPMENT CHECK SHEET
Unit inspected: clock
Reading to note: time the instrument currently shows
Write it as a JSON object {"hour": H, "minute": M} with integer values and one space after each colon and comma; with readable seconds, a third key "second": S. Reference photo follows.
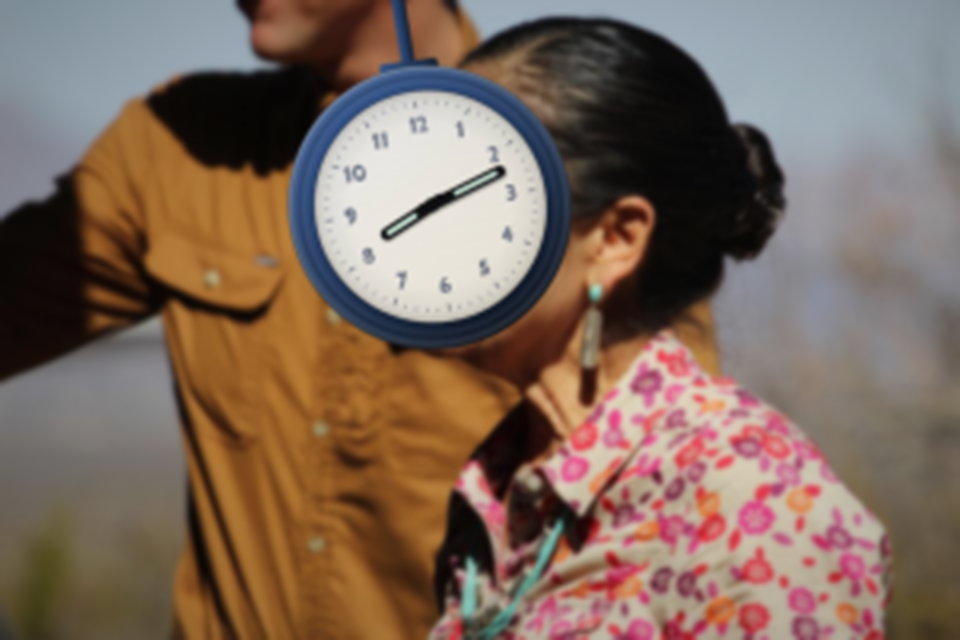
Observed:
{"hour": 8, "minute": 12}
